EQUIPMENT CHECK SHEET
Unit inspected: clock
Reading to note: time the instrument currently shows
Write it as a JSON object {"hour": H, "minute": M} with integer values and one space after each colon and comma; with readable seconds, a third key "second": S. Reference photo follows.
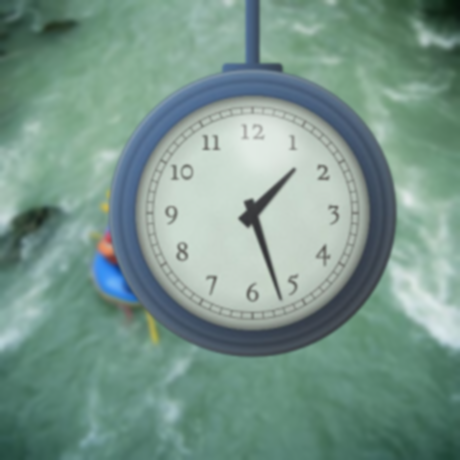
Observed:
{"hour": 1, "minute": 27}
